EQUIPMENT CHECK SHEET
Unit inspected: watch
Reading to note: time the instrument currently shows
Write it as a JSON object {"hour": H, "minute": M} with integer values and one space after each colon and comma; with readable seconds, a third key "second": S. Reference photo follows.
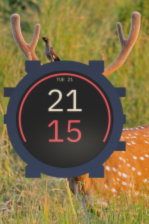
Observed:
{"hour": 21, "minute": 15}
